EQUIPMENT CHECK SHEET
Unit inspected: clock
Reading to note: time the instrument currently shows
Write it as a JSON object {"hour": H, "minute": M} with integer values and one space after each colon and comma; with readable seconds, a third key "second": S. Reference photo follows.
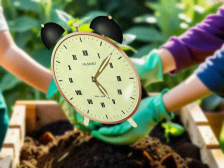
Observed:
{"hour": 5, "minute": 8}
